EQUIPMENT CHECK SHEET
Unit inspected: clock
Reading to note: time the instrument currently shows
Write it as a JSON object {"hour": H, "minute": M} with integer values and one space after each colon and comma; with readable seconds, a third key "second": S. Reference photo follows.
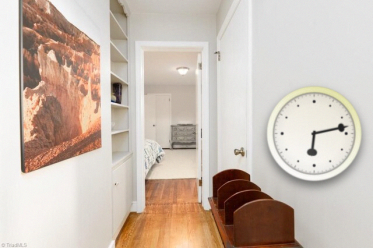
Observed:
{"hour": 6, "minute": 13}
